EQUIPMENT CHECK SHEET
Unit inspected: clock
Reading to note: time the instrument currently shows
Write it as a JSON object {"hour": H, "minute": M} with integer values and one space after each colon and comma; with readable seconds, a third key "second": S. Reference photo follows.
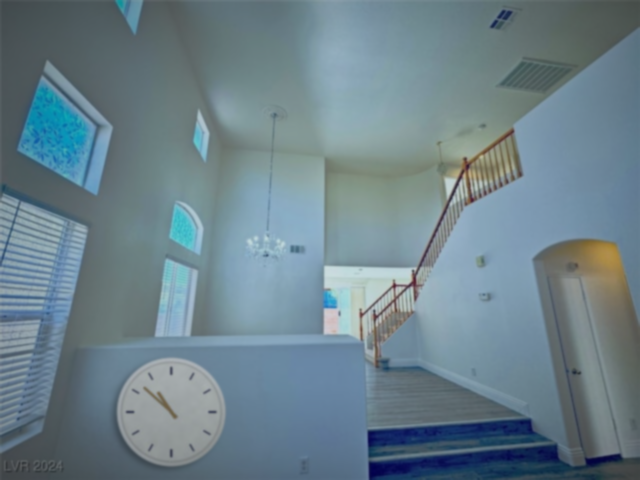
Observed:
{"hour": 10, "minute": 52}
